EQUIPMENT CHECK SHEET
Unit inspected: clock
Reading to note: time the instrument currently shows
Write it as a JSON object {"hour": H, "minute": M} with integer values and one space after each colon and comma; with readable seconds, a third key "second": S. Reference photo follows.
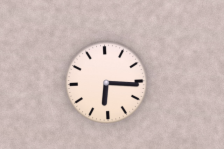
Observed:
{"hour": 6, "minute": 16}
